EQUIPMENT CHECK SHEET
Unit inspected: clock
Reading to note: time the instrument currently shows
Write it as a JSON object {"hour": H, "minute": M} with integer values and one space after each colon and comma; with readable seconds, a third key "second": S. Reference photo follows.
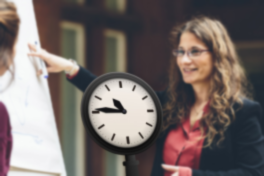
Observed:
{"hour": 10, "minute": 46}
